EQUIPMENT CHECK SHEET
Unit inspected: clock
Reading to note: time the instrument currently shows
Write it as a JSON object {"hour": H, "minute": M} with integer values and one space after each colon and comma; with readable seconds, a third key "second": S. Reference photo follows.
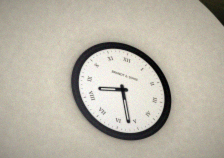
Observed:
{"hour": 8, "minute": 27}
